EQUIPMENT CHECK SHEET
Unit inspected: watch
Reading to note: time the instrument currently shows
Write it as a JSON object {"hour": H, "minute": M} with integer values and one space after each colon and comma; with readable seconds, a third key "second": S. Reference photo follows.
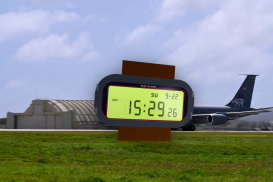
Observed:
{"hour": 15, "minute": 29, "second": 26}
